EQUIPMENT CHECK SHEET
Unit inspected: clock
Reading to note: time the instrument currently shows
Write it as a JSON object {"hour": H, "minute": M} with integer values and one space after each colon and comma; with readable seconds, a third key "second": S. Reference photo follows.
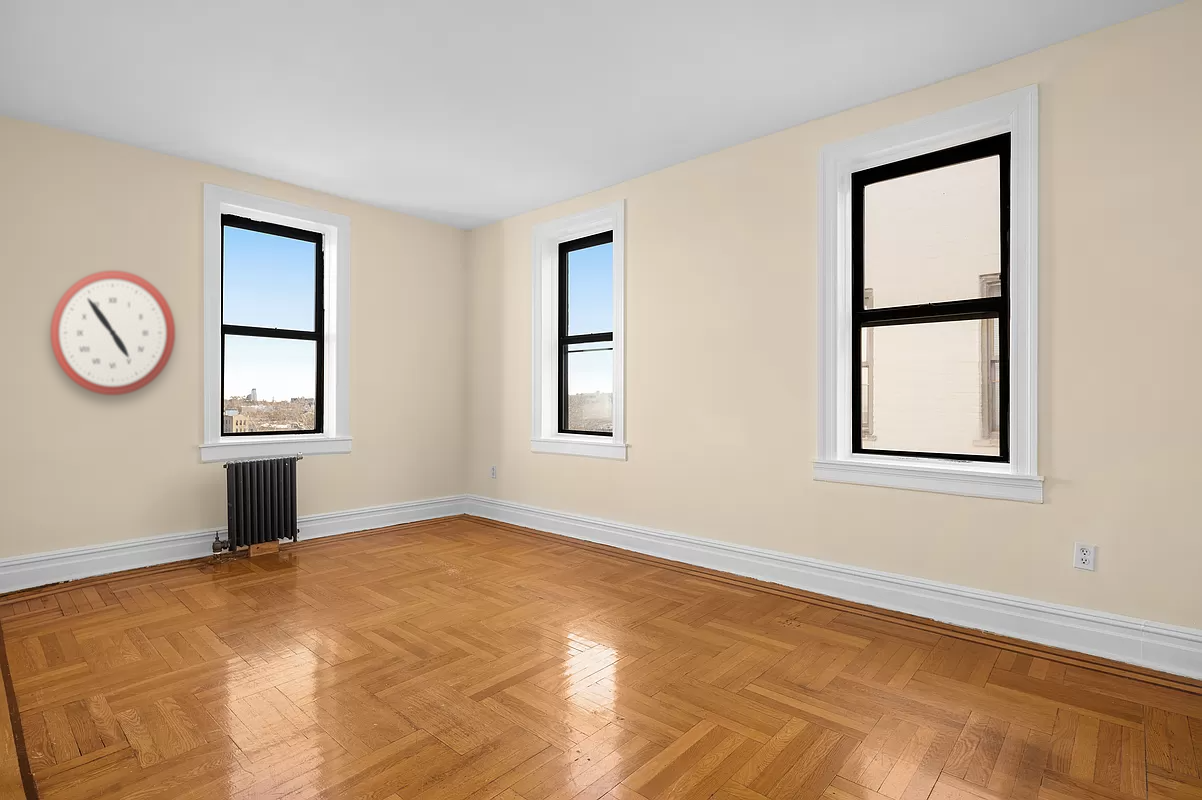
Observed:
{"hour": 4, "minute": 54}
